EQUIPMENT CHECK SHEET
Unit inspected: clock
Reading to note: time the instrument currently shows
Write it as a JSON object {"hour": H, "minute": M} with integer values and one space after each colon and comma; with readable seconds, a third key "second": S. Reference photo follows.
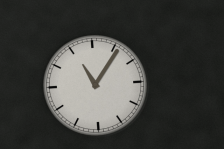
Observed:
{"hour": 11, "minute": 6}
